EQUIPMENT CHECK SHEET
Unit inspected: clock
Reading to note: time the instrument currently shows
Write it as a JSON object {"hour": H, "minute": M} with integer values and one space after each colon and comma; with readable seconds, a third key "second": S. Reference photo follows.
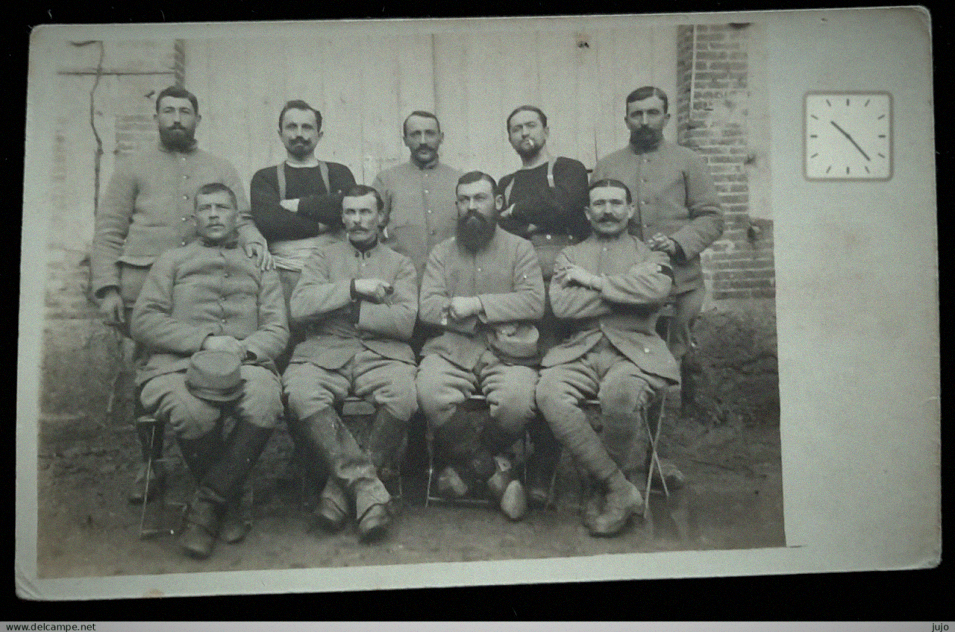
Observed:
{"hour": 10, "minute": 23}
